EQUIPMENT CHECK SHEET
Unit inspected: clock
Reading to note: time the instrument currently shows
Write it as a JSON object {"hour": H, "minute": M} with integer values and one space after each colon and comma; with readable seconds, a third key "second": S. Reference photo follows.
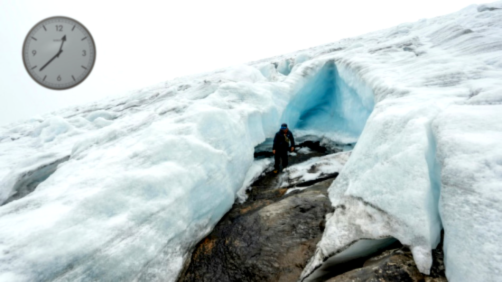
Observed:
{"hour": 12, "minute": 38}
